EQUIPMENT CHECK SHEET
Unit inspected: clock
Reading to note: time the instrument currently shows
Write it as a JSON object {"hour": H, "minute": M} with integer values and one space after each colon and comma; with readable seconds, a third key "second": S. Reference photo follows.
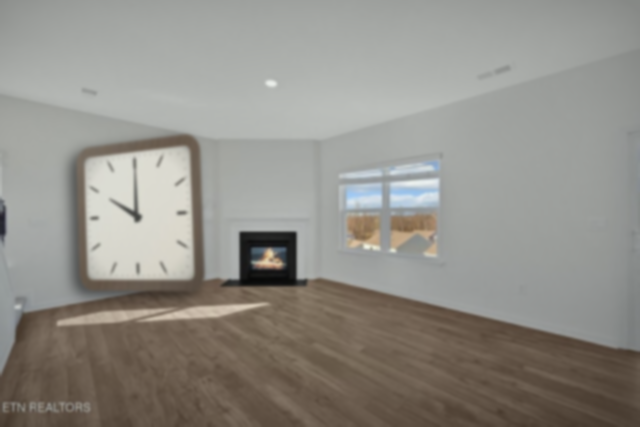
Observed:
{"hour": 10, "minute": 0}
